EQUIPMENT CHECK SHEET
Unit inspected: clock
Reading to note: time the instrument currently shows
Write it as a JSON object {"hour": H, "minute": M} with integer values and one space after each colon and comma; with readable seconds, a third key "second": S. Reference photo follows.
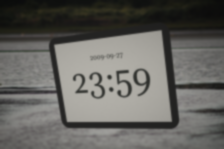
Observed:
{"hour": 23, "minute": 59}
